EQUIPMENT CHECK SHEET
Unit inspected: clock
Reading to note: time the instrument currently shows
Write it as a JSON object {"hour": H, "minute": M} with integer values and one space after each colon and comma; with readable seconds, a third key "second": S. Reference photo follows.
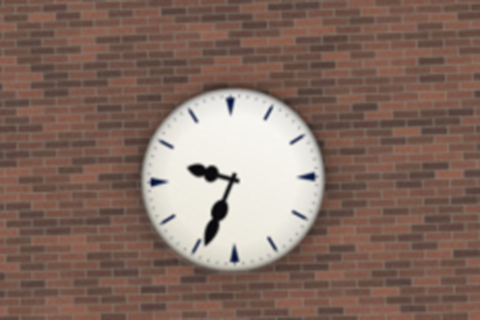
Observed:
{"hour": 9, "minute": 34}
